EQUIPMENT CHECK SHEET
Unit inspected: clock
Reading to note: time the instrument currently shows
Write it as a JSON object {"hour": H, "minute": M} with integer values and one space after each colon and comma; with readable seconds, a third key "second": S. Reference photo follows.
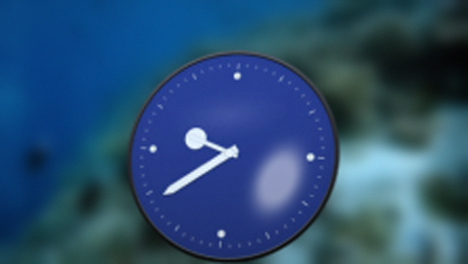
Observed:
{"hour": 9, "minute": 39}
